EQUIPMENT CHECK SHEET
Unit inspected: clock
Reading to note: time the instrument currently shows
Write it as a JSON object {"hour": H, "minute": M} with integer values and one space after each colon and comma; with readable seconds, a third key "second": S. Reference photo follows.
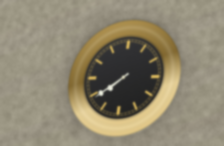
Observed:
{"hour": 7, "minute": 39}
